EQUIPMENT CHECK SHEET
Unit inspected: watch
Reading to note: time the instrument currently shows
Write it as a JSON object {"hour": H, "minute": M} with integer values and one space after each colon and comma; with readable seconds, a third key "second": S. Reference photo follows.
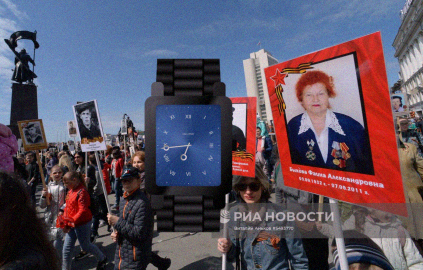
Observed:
{"hour": 6, "minute": 44}
